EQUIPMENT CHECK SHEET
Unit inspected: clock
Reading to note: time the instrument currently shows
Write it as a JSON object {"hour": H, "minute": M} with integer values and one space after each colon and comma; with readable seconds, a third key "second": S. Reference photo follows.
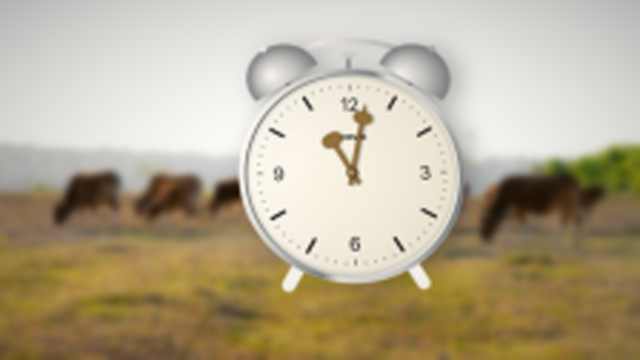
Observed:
{"hour": 11, "minute": 2}
